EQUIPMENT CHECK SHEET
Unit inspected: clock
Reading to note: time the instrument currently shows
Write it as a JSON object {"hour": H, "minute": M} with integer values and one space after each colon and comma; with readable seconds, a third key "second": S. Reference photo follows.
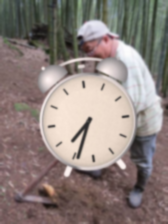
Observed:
{"hour": 7, "minute": 34}
